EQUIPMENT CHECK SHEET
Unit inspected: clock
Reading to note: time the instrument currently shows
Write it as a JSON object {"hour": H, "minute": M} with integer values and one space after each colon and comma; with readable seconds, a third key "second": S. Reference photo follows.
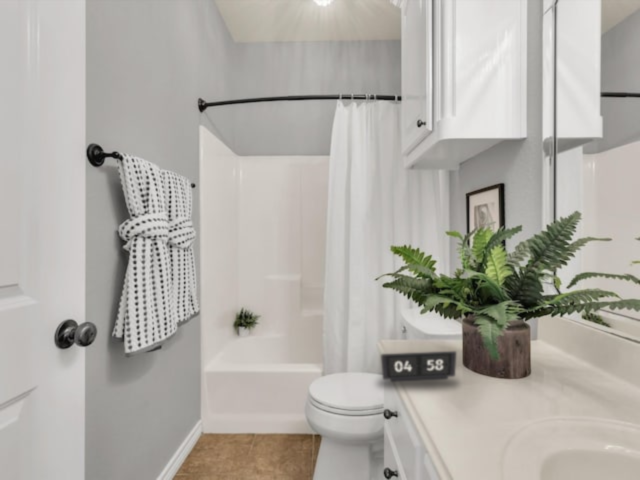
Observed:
{"hour": 4, "minute": 58}
